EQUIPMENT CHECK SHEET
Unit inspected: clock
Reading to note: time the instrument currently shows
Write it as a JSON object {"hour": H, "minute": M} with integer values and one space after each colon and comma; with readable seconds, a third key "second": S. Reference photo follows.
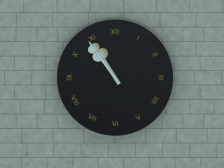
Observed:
{"hour": 10, "minute": 54}
